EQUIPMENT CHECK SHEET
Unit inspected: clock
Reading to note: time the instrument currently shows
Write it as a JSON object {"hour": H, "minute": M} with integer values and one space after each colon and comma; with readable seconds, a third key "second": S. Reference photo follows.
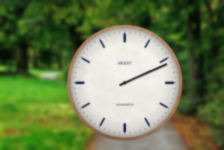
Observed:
{"hour": 2, "minute": 11}
